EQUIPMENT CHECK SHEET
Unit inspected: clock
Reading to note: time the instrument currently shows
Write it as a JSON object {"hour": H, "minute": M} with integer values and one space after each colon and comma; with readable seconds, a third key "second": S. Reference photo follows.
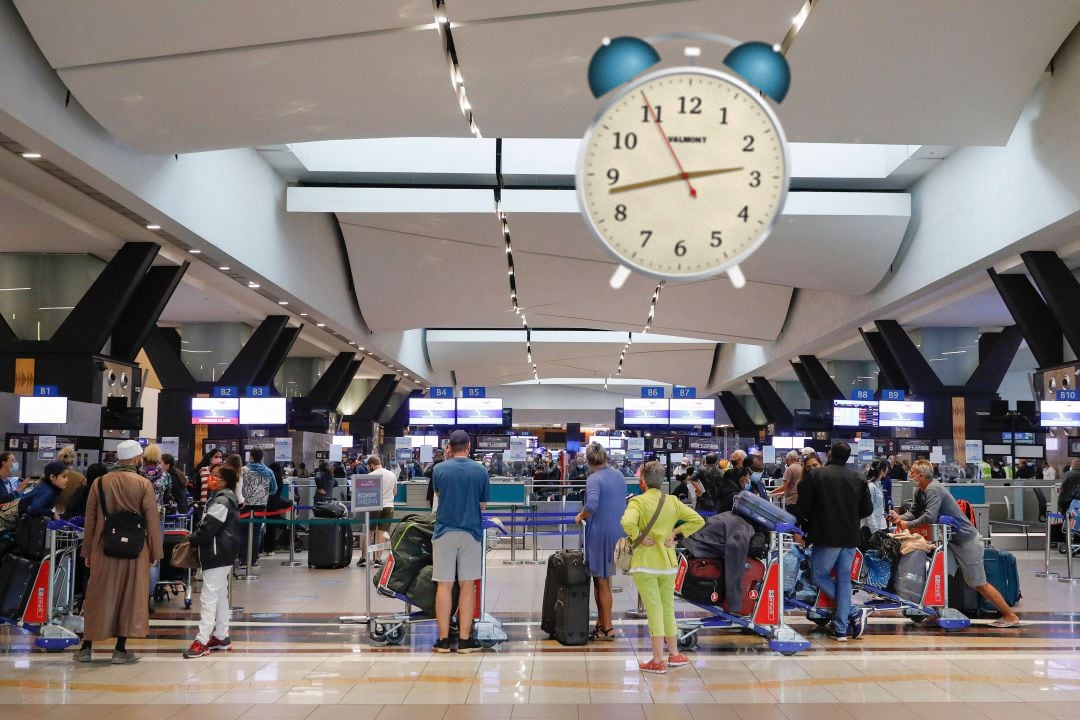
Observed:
{"hour": 2, "minute": 42, "second": 55}
